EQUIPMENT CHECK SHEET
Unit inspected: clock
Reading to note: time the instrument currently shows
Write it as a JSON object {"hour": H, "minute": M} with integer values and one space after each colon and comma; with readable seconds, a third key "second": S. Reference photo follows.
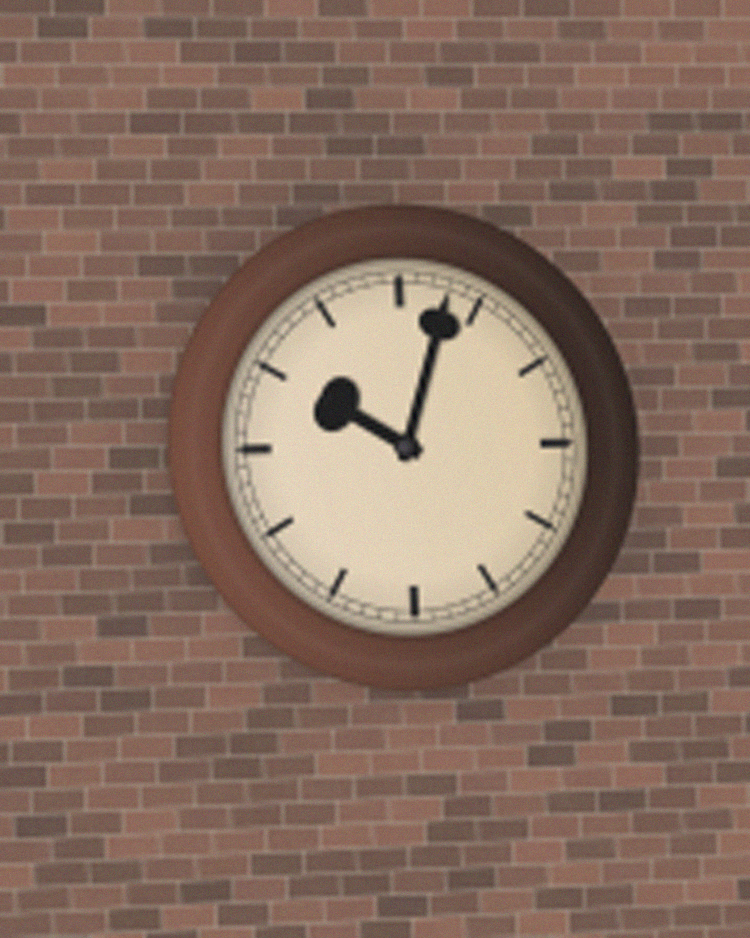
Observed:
{"hour": 10, "minute": 3}
